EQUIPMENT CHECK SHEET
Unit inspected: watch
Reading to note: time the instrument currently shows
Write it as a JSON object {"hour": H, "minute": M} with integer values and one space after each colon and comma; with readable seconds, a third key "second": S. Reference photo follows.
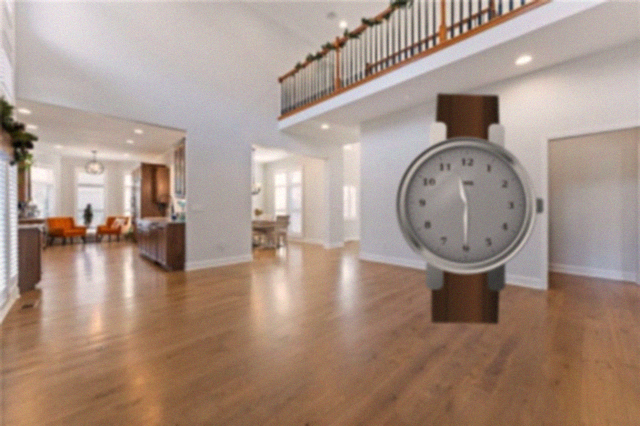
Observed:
{"hour": 11, "minute": 30}
